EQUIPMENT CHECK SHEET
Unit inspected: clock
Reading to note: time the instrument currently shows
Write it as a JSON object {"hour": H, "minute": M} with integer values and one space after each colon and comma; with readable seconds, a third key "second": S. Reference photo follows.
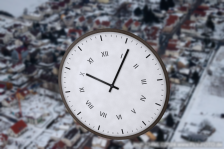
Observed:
{"hour": 10, "minute": 6}
